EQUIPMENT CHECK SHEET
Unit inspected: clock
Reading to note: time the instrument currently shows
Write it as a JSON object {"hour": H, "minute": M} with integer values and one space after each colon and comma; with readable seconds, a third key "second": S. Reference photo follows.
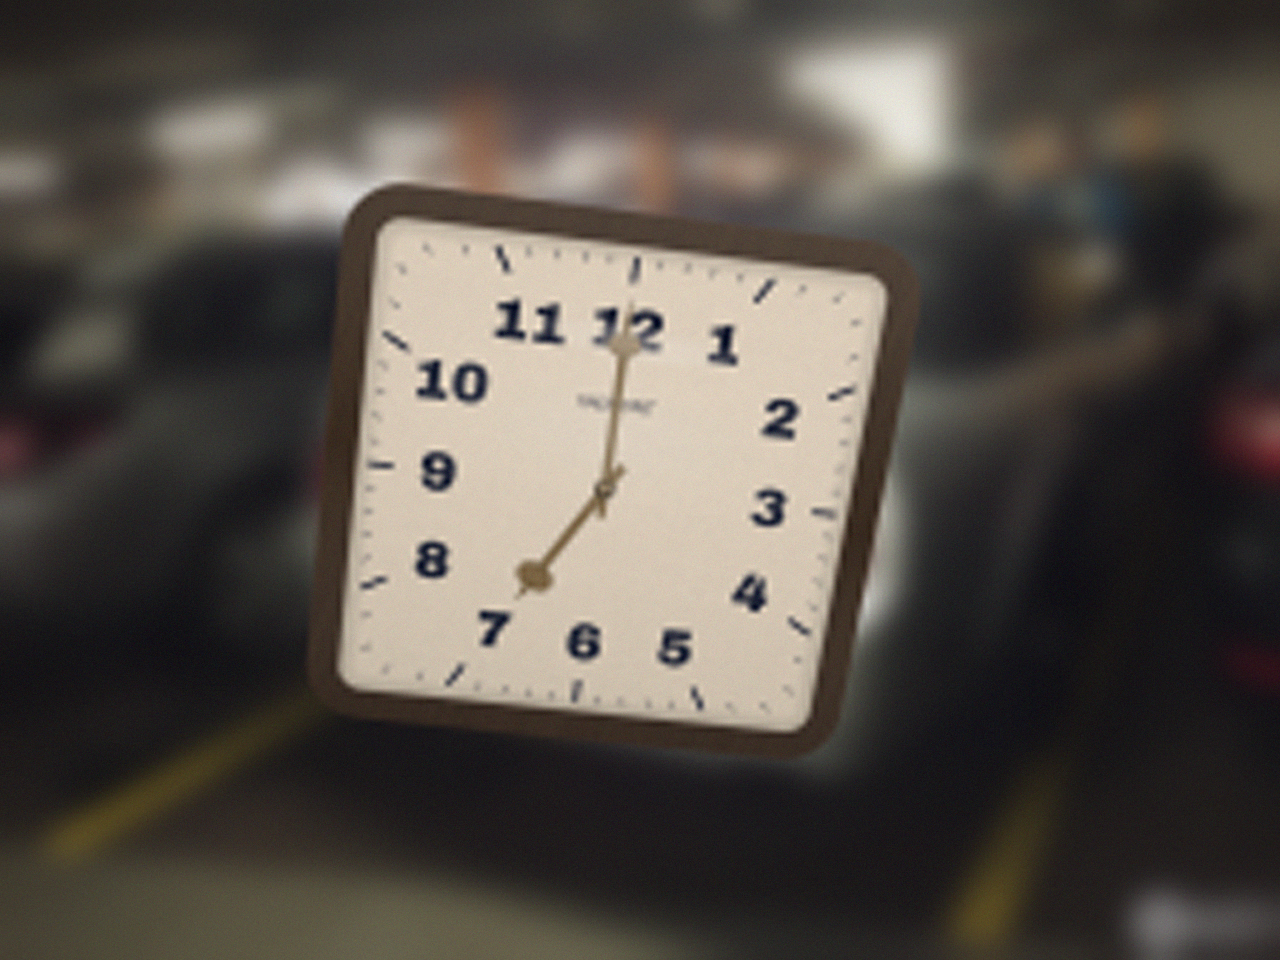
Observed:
{"hour": 7, "minute": 0}
